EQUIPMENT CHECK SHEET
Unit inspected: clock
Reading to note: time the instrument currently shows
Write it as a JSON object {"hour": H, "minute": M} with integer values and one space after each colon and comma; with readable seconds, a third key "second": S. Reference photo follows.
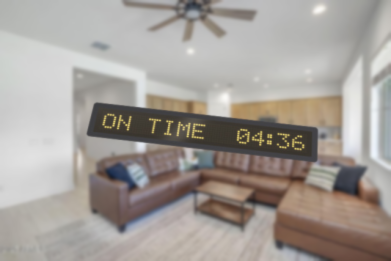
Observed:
{"hour": 4, "minute": 36}
